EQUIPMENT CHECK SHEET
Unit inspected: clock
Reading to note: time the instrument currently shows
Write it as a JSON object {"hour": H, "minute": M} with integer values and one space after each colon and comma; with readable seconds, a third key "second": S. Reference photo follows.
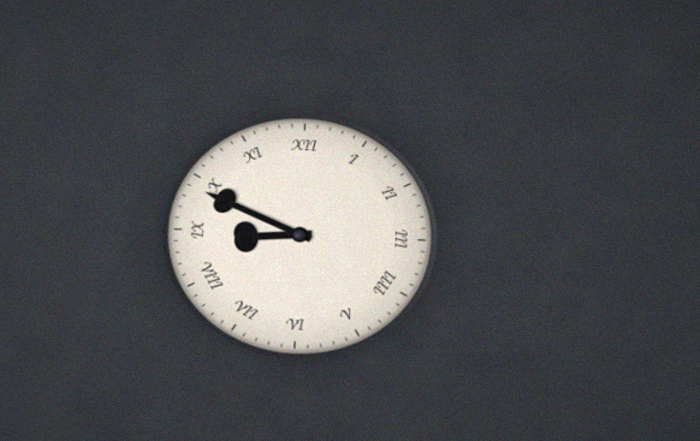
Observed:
{"hour": 8, "minute": 49}
